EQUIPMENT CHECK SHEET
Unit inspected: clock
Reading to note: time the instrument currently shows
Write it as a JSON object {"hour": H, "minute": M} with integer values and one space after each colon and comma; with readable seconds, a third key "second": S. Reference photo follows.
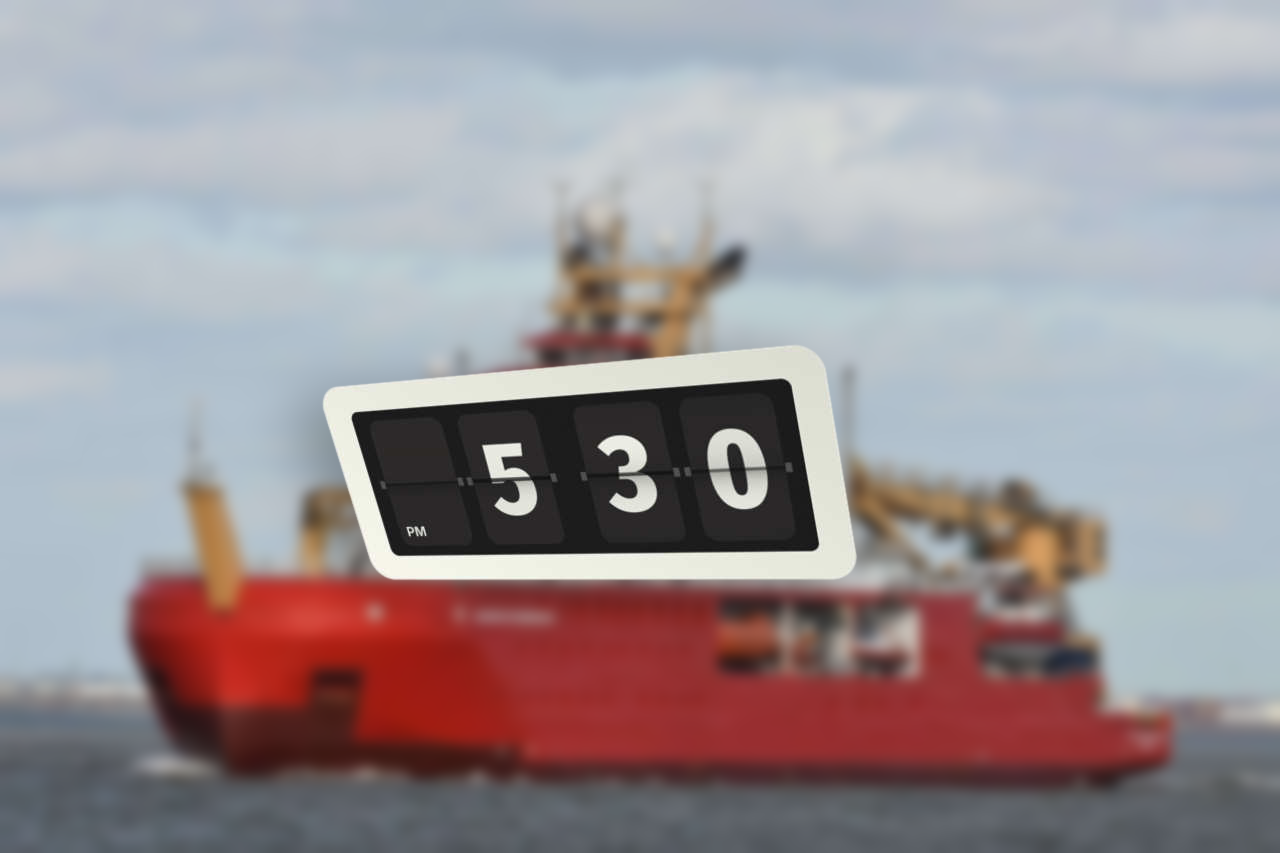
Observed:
{"hour": 5, "minute": 30}
